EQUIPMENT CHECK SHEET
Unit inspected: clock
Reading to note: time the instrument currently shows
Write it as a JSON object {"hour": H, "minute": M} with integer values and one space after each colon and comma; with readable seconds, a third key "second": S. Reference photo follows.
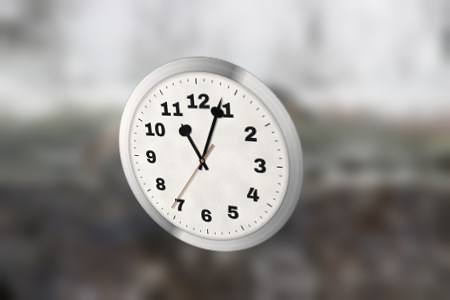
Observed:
{"hour": 11, "minute": 3, "second": 36}
